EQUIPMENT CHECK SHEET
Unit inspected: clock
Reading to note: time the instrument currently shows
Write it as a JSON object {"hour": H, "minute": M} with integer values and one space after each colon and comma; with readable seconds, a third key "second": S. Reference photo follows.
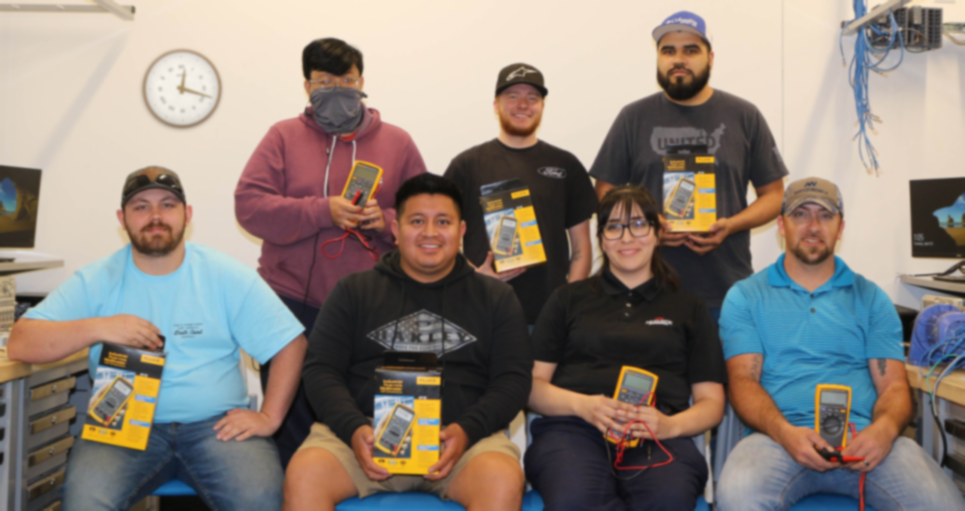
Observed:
{"hour": 12, "minute": 18}
